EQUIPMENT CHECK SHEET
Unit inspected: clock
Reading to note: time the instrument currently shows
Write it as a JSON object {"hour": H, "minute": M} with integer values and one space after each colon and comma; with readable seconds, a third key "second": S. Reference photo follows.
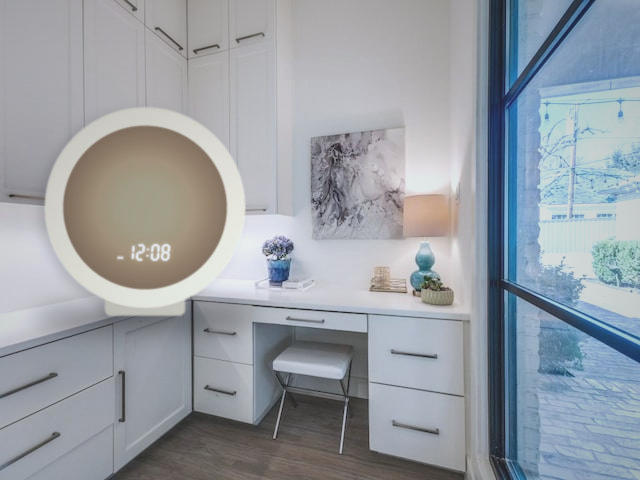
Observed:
{"hour": 12, "minute": 8}
